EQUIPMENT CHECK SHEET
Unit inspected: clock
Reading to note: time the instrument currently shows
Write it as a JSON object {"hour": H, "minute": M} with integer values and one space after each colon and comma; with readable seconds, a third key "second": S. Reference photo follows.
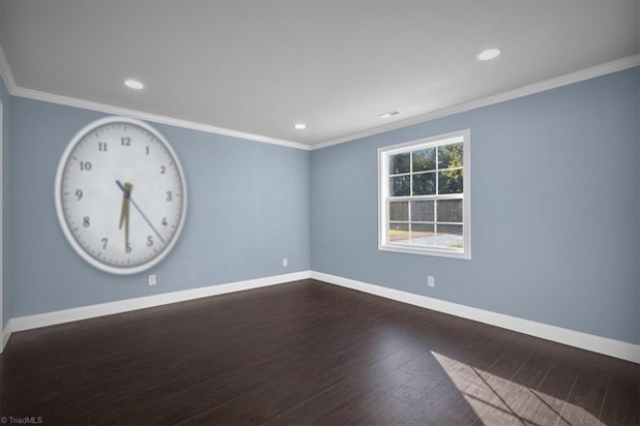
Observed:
{"hour": 6, "minute": 30, "second": 23}
